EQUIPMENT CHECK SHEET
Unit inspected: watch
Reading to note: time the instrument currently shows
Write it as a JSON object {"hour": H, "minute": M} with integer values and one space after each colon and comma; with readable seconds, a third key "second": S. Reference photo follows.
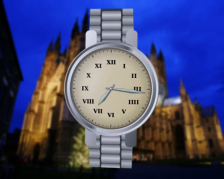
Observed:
{"hour": 7, "minute": 16}
